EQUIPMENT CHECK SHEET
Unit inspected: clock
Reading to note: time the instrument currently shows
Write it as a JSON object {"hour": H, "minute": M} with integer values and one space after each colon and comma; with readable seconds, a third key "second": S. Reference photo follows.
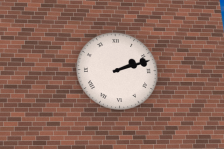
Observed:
{"hour": 2, "minute": 12}
